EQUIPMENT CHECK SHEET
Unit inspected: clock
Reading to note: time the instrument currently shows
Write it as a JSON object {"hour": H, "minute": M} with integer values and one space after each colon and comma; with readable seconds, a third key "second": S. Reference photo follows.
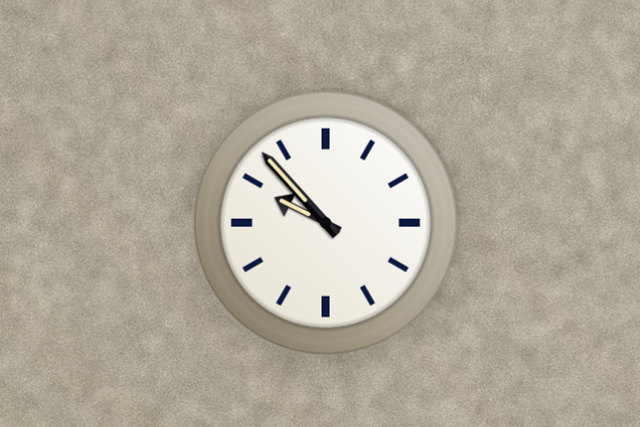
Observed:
{"hour": 9, "minute": 53}
